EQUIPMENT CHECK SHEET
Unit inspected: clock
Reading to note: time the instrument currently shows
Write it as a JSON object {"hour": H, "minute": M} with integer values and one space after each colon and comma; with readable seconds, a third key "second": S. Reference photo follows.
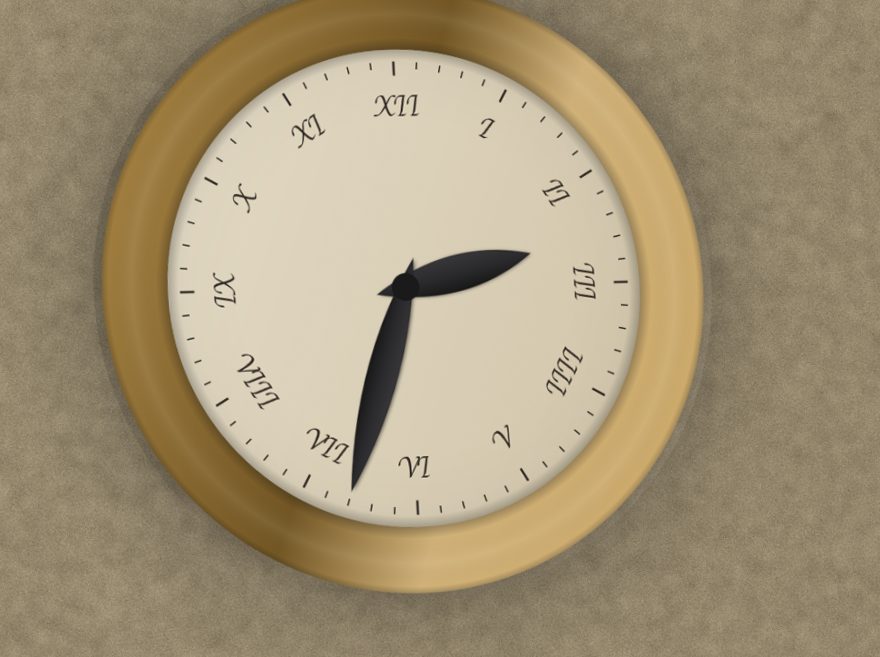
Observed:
{"hour": 2, "minute": 33}
